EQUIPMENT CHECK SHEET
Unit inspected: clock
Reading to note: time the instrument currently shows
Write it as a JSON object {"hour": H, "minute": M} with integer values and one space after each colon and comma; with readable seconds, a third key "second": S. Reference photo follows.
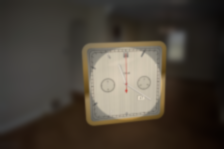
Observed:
{"hour": 11, "minute": 21}
